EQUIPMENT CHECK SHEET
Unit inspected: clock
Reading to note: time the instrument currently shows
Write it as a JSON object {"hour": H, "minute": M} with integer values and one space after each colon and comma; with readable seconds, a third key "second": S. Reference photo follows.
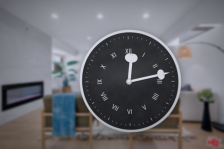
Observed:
{"hour": 12, "minute": 13}
